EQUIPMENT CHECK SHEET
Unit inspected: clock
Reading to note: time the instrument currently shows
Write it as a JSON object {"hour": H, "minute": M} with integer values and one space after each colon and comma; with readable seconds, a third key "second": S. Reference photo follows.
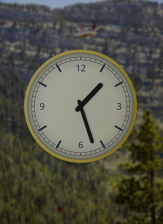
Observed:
{"hour": 1, "minute": 27}
